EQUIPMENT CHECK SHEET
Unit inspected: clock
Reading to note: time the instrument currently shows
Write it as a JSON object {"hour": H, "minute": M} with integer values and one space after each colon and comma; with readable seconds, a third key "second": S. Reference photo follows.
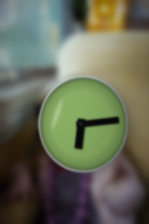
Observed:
{"hour": 6, "minute": 14}
